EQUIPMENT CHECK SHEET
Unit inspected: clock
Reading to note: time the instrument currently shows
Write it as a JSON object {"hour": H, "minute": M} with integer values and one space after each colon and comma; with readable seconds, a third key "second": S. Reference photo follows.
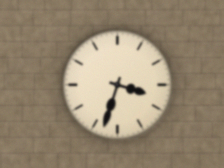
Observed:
{"hour": 3, "minute": 33}
